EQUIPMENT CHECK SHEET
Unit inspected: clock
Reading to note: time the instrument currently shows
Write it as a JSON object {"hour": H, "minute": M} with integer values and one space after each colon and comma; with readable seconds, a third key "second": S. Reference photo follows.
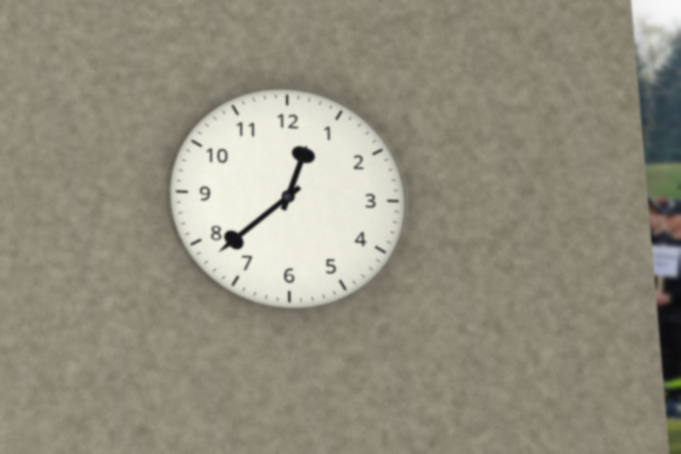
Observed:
{"hour": 12, "minute": 38}
